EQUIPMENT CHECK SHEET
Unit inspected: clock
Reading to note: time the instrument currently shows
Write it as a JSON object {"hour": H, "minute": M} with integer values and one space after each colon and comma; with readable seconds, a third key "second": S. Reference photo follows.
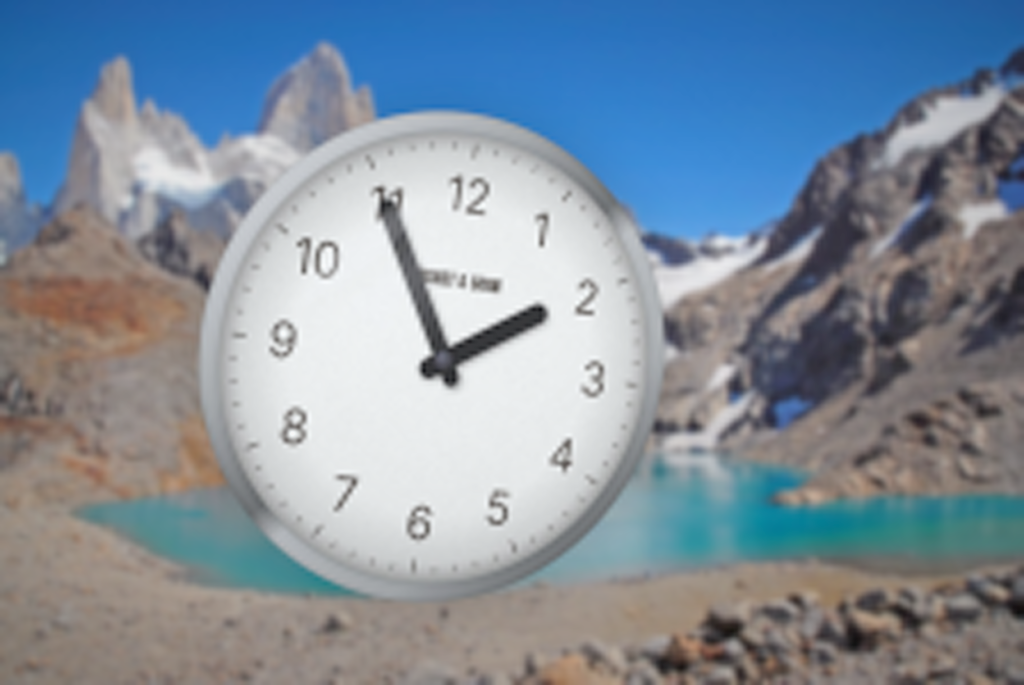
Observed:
{"hour": 1, "minute": 55}
